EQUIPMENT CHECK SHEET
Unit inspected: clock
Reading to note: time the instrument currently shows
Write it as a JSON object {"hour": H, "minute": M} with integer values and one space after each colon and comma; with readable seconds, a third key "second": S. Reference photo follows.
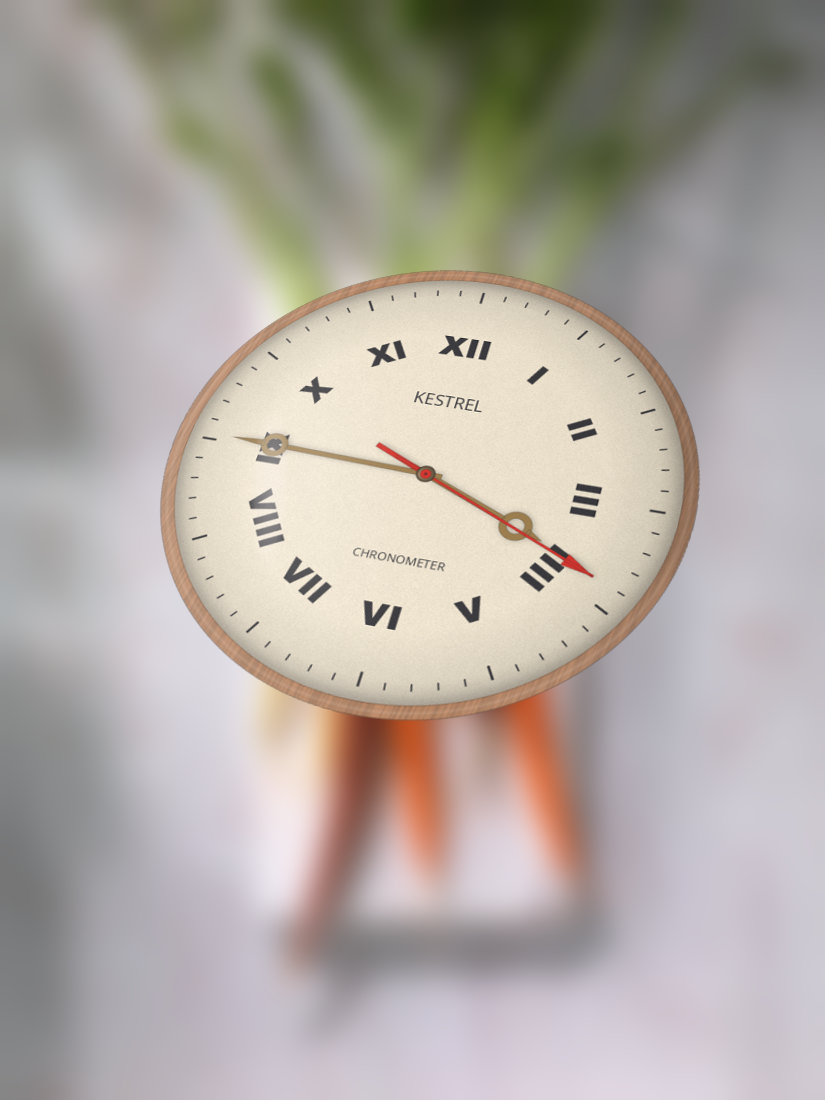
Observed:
{"hour": 3, "minute": 45, "second": 19}
